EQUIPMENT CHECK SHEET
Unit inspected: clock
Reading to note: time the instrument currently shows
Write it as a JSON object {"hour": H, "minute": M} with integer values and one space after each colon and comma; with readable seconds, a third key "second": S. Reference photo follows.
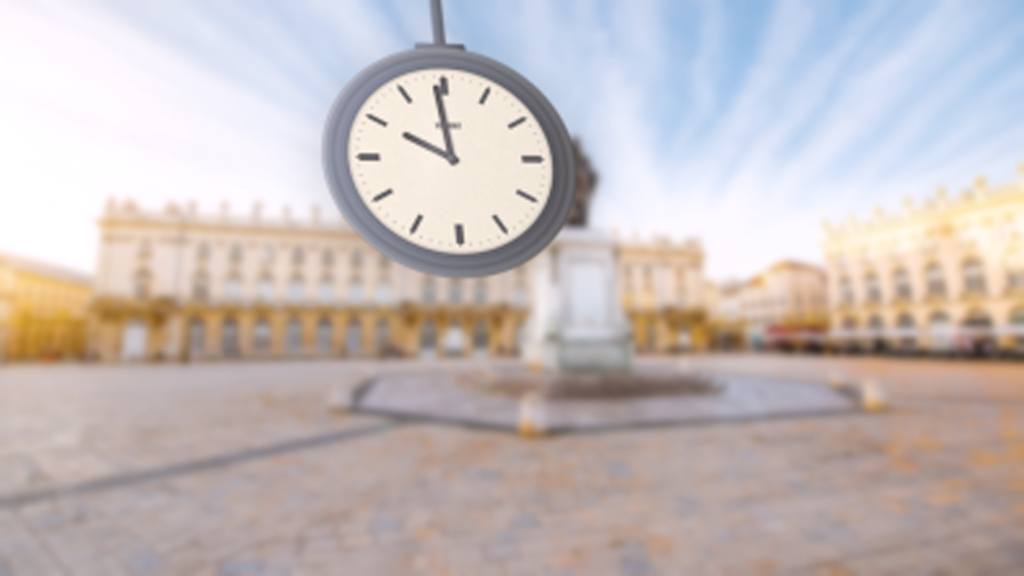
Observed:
{"hour": 9, "minute": 59}
